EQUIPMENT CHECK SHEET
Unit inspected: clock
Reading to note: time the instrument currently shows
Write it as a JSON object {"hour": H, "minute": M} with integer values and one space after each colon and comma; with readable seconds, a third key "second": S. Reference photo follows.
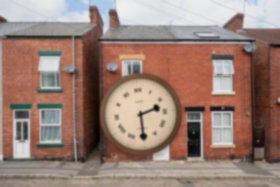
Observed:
{"hour": 2, "minute": 30}
